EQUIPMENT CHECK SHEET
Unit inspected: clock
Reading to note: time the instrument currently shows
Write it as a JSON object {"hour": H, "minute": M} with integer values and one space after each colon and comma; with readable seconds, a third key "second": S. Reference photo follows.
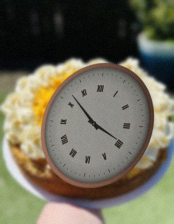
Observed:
{"hour": 3, "minute": 52}
